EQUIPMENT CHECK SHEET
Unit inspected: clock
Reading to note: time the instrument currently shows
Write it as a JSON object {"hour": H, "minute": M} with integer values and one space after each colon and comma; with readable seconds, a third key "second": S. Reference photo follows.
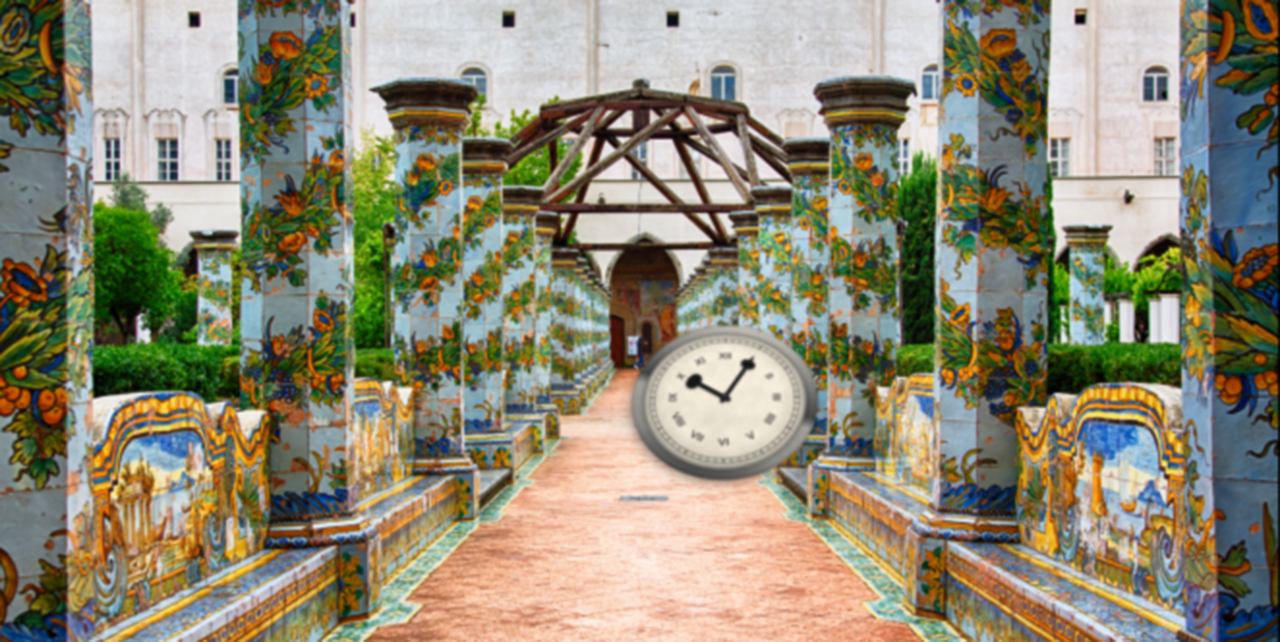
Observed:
{"hour": 10, "minute": 5}
